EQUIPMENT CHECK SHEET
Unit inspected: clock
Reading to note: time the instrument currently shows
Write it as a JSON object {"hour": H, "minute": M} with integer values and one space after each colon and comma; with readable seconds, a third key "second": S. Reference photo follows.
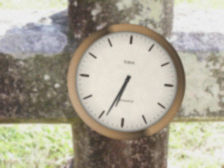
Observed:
{"hour": 6, "minute": 34}
